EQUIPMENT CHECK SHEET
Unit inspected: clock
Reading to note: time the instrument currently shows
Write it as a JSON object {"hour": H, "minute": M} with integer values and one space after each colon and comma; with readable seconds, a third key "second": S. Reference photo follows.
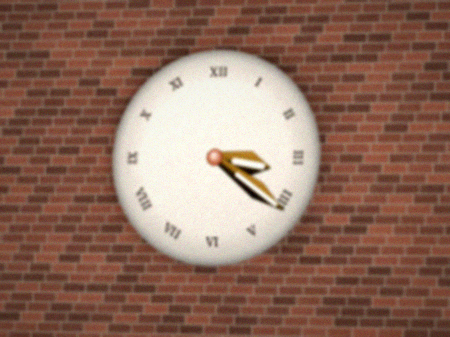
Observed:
{"hour": 3, "minute": 21}
